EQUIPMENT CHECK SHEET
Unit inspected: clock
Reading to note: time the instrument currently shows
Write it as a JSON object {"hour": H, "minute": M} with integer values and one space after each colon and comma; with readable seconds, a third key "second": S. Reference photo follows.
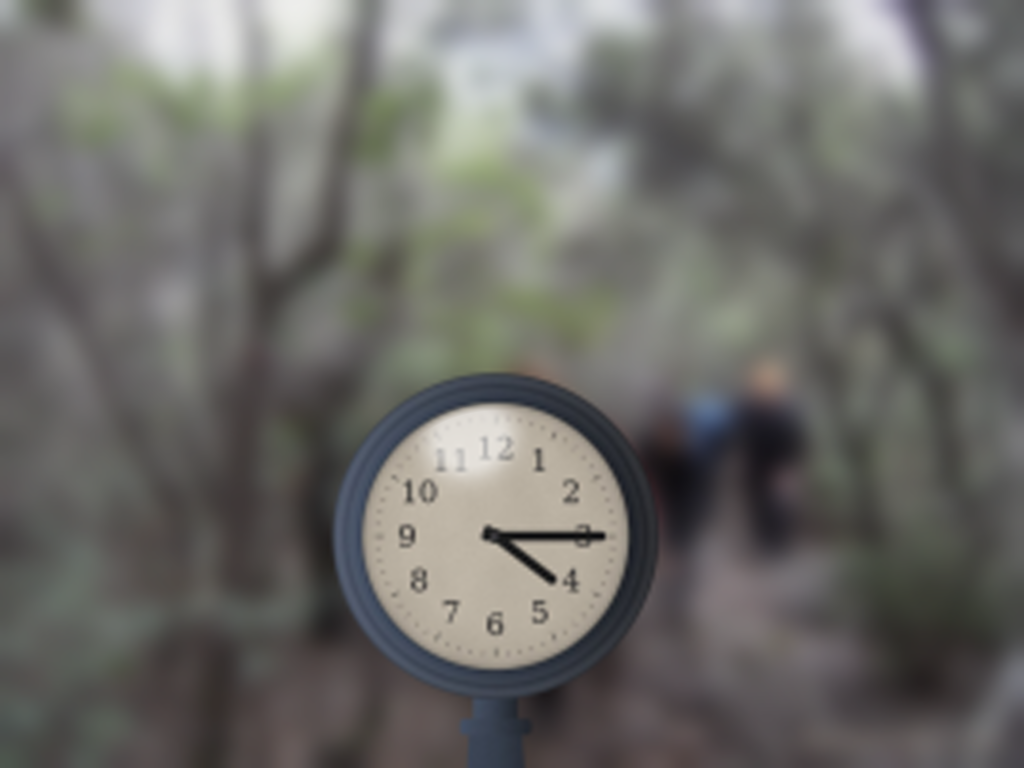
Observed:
{"hour": 4, "minute": 15}
